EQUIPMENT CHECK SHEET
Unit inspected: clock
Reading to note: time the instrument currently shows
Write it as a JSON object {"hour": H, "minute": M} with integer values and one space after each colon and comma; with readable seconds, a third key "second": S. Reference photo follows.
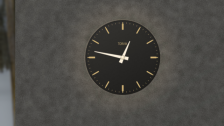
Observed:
{"hour": 12, "minute": 47}
